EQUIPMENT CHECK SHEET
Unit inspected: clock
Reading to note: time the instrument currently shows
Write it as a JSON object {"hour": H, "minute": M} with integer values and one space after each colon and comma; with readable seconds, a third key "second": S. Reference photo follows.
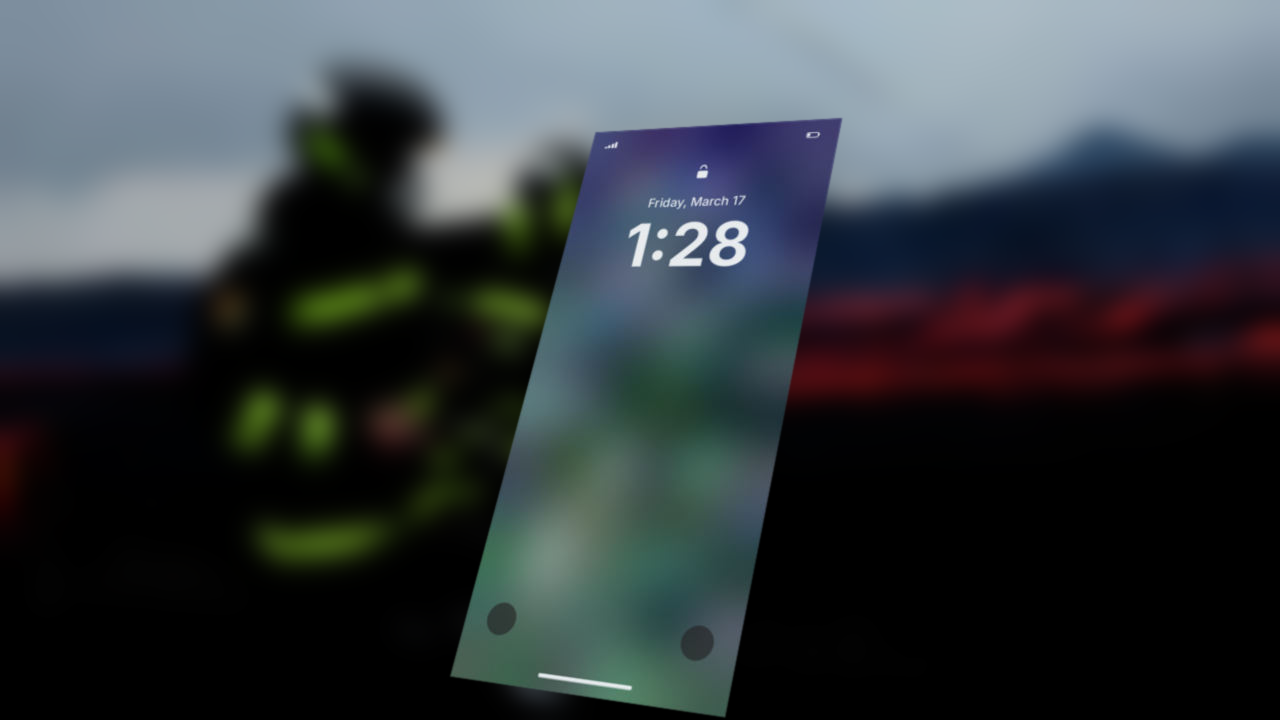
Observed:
{"hour": 1, "minute": 28}
